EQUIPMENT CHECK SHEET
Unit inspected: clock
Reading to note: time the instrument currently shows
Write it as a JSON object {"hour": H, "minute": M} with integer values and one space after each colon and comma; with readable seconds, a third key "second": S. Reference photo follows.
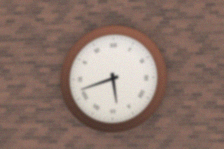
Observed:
{"hour": 5, "minute": 42}
